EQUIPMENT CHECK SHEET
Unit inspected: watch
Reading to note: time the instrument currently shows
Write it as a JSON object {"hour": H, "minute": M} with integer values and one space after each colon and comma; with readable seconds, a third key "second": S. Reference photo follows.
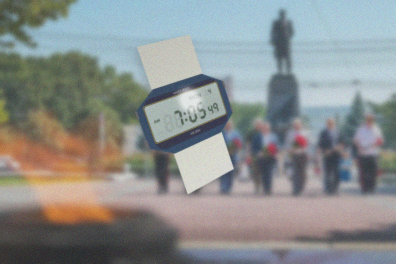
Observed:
{"hour": 7, "minute": 5, "second": 49}
